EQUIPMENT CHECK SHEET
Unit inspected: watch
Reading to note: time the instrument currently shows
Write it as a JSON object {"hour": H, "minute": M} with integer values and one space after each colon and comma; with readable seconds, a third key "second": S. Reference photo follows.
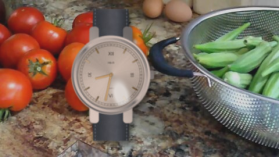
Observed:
{"hour": 8, "minute": 32}
